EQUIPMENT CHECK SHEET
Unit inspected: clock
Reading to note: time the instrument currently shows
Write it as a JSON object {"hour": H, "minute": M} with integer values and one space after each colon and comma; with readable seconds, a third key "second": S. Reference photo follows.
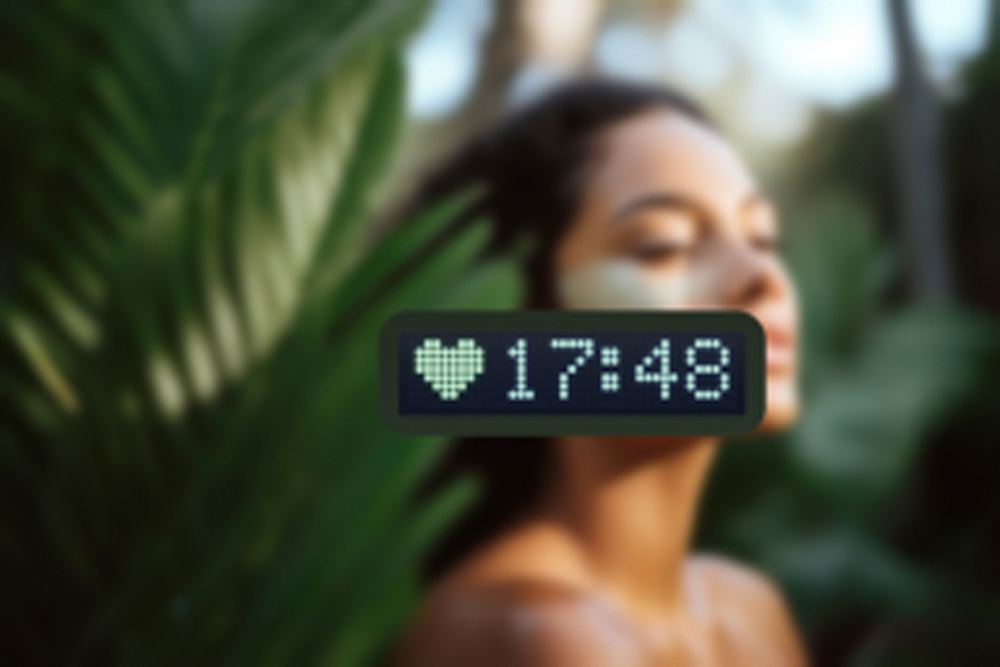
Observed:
{"hour": 17, "minute": 48}
